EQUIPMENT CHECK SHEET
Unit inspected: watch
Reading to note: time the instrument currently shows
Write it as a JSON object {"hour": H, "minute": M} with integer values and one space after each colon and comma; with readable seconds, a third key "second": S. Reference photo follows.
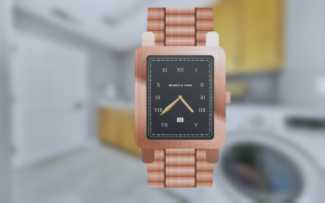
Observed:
{"hour": 4, "minute": 38}
